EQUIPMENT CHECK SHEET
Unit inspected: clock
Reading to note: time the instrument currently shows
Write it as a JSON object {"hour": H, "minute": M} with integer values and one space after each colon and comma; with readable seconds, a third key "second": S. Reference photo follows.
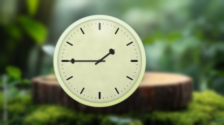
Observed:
{"hour": 1, "minute": 45}
